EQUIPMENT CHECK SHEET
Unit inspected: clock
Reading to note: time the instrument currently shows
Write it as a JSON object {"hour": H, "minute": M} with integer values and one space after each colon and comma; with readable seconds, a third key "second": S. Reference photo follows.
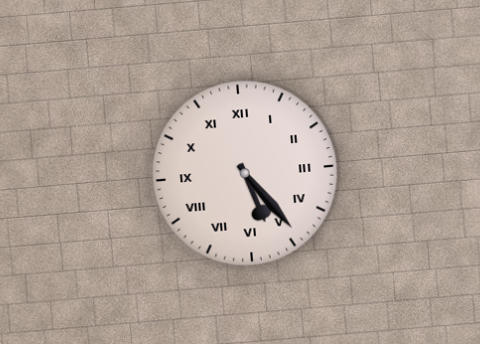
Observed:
{"hour": 5, "minute": 24}
